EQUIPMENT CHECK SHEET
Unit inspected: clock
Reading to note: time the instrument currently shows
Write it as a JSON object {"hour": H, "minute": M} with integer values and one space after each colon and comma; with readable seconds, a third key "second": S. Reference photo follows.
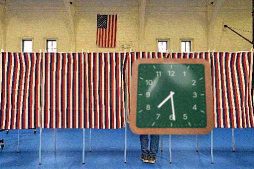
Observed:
{"hour": 7, "minute": 29}
